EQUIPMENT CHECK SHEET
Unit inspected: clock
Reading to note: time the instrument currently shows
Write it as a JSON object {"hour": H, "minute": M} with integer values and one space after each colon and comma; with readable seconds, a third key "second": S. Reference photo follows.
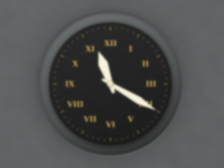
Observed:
{"hour": 11, "minute": 20}
